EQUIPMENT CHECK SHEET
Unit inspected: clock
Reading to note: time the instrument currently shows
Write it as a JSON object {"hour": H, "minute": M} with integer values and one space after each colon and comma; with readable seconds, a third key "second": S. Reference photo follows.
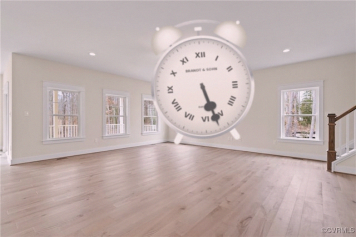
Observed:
{"hour": 5, "minute": 27}
